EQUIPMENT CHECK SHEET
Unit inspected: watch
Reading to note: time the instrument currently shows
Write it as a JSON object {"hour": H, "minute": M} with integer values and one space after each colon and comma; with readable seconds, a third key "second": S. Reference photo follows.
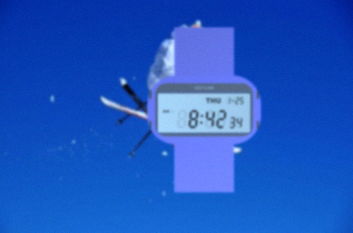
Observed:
{"hour": 8, "minute": 42, "second": 34}
